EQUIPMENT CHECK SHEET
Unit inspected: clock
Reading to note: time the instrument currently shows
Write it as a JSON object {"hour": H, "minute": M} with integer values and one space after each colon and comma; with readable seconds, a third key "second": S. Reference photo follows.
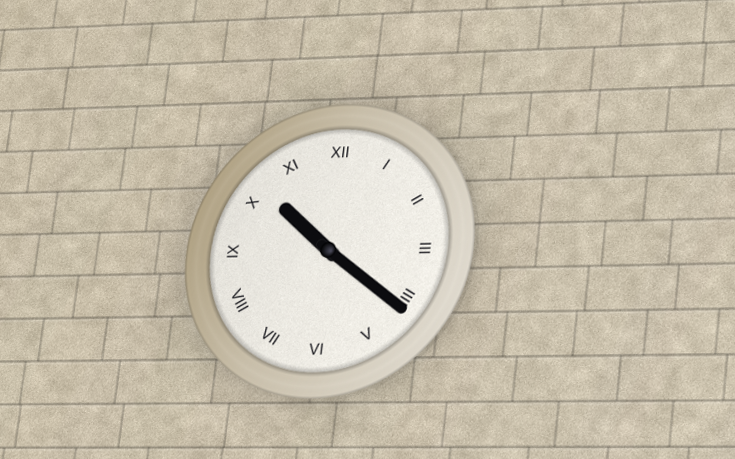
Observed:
{"hour": 10, "minute": 21}
